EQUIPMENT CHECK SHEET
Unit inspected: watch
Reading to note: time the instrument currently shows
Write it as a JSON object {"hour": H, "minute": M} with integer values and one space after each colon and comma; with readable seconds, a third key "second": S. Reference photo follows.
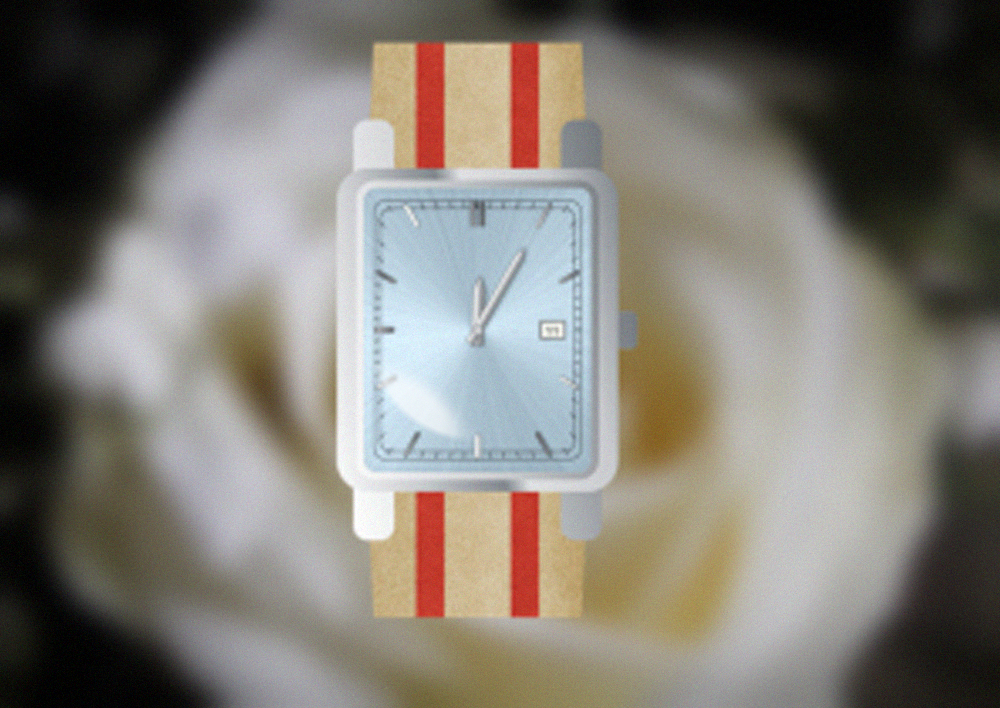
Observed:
{"hour": 12, "minute": 5}
